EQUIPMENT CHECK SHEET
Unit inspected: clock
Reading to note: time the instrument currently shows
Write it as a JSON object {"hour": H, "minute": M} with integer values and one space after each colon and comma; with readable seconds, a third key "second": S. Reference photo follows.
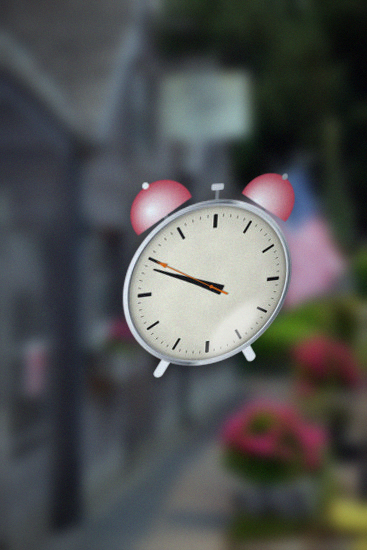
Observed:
{"hour": 9, "minute": 48, "second": 50}
